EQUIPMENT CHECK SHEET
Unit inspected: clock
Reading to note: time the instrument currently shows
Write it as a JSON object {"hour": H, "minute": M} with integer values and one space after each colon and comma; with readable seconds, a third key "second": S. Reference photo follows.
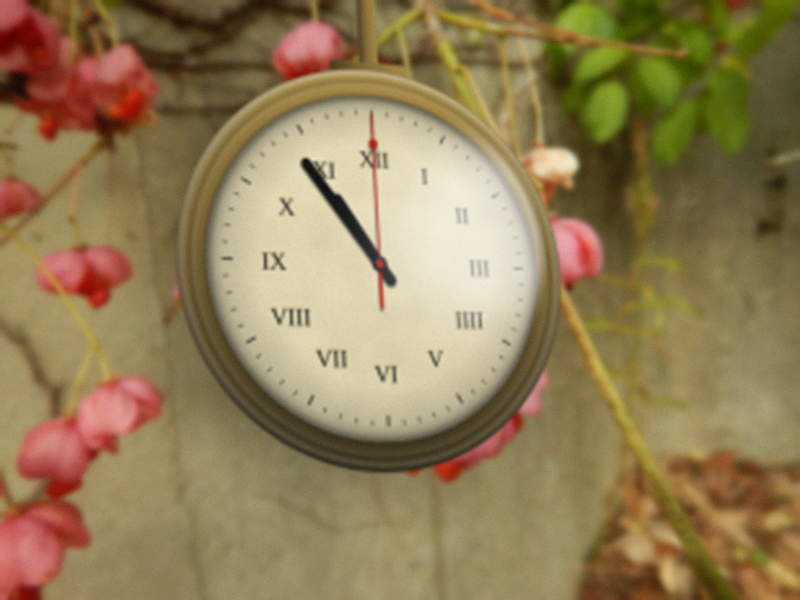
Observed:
{"hour": 10, "minute": 54, "second": 0}
